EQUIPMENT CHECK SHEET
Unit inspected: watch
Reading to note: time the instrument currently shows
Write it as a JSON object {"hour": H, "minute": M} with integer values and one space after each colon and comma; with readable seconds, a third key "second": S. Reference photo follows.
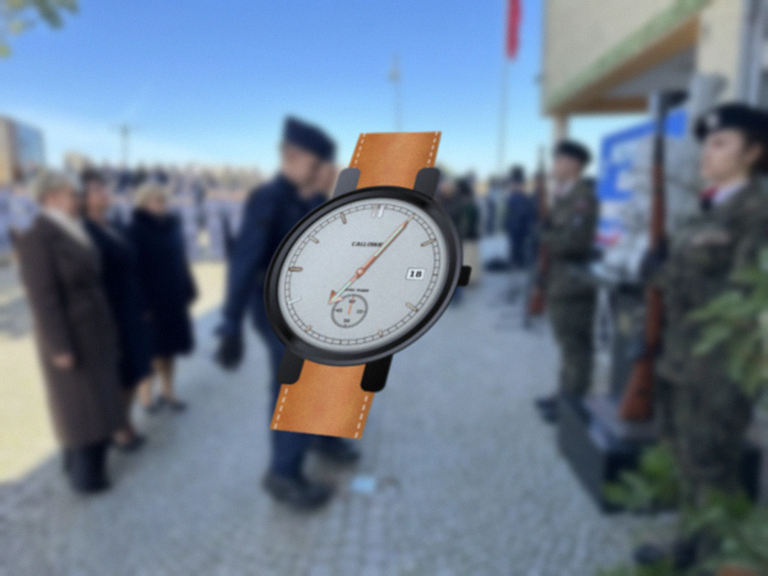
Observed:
{"hour": 7, "minute": 5}
